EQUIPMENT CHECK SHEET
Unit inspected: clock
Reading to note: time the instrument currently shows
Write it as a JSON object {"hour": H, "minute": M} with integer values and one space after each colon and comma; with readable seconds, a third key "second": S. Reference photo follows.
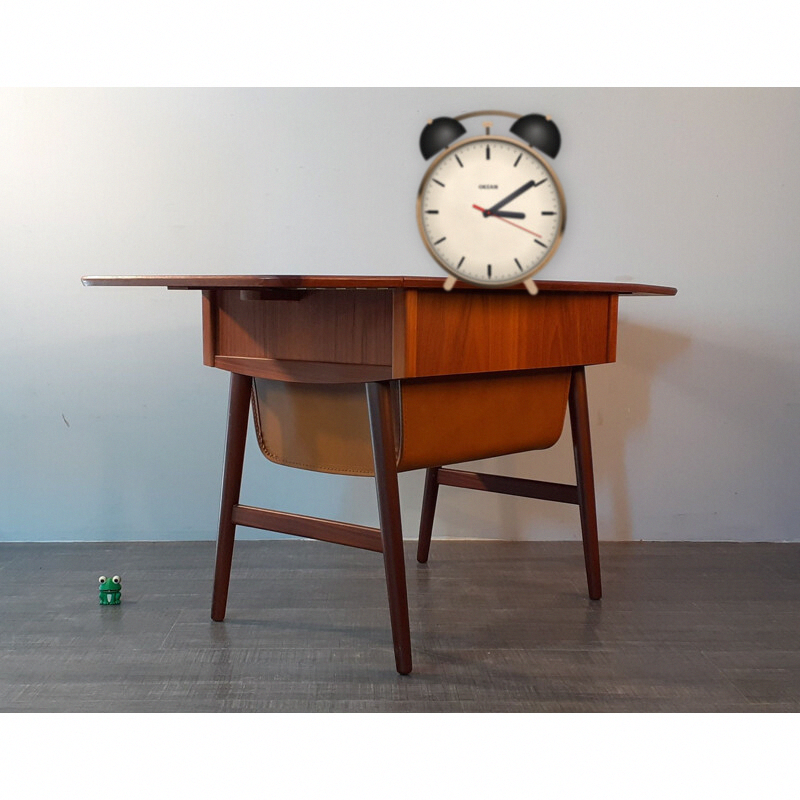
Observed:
{"hour": 3, "minute": 9, "second": 19}
